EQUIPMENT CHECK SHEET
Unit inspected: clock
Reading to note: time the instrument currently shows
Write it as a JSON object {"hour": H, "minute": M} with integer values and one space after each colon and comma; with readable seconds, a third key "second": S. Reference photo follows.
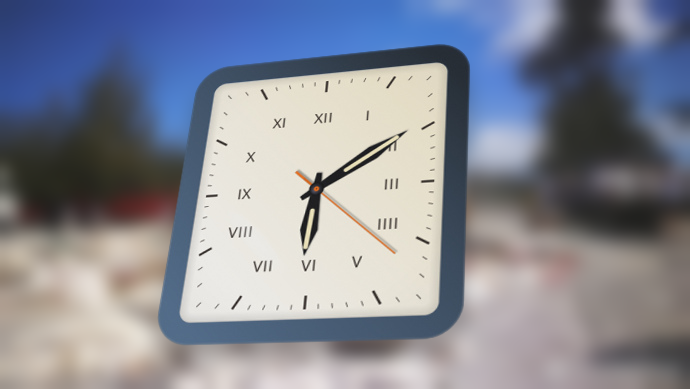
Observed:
{"hour": 6, "minute": 9, "second": 22}
